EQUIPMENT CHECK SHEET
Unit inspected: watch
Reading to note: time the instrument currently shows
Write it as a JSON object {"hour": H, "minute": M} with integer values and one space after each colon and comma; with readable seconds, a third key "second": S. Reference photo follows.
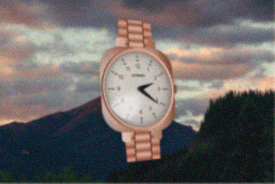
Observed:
{"hour": 2, "minute": 21}
